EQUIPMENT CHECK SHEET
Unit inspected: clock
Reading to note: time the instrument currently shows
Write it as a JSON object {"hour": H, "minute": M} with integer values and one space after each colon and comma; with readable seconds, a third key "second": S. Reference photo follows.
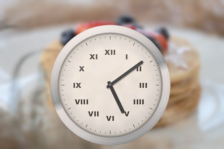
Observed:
{"hour": 5, "minute": 9}
